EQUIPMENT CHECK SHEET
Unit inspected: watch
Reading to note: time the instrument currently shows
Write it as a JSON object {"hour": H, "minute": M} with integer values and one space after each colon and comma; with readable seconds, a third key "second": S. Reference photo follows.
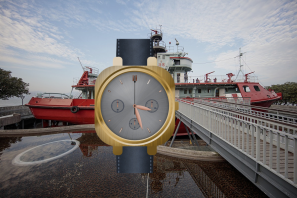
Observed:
{"hour": 3, "minute": 27}
